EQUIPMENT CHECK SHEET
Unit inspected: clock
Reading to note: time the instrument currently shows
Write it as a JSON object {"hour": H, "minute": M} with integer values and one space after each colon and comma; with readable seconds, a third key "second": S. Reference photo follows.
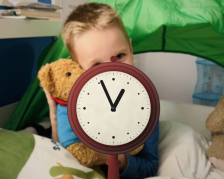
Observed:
{"hour": 12, "minute": 56}
